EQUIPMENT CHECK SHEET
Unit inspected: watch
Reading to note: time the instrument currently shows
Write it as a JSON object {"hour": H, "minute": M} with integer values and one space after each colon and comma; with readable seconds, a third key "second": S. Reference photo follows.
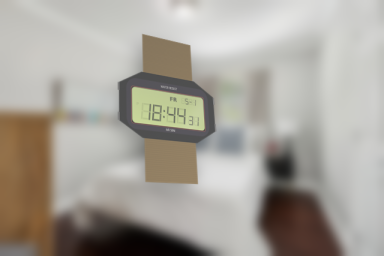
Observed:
{"hour": 18, "minute": 44, "second": 31}
